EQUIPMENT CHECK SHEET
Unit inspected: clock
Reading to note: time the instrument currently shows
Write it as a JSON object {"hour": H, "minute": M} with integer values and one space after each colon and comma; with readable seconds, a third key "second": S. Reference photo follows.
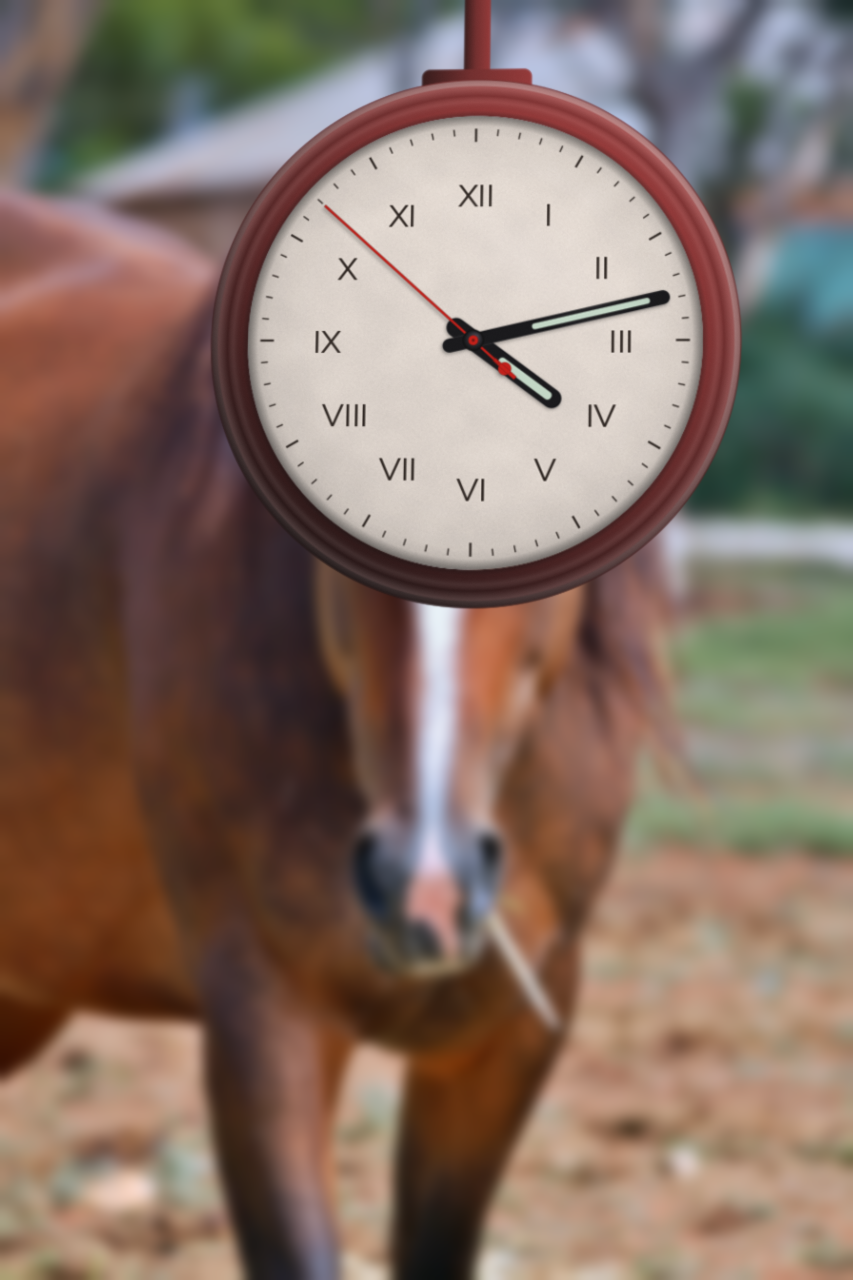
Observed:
{"hour": 4, "minute": 12, "second": 52}
